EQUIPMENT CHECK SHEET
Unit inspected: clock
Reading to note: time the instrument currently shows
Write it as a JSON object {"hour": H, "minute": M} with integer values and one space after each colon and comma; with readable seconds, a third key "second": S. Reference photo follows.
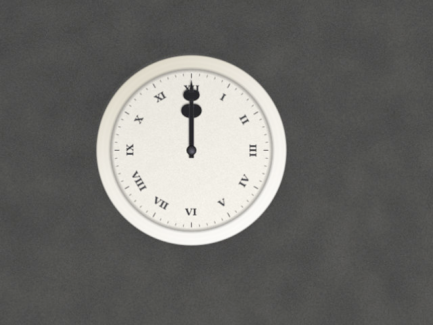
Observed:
{"hour": 12, "minute": 0}
